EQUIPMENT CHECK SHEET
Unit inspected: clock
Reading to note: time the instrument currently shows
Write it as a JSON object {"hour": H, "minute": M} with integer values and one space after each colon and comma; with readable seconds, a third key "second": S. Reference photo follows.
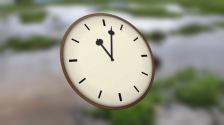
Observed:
{"hour": 11, "minute": 2}
